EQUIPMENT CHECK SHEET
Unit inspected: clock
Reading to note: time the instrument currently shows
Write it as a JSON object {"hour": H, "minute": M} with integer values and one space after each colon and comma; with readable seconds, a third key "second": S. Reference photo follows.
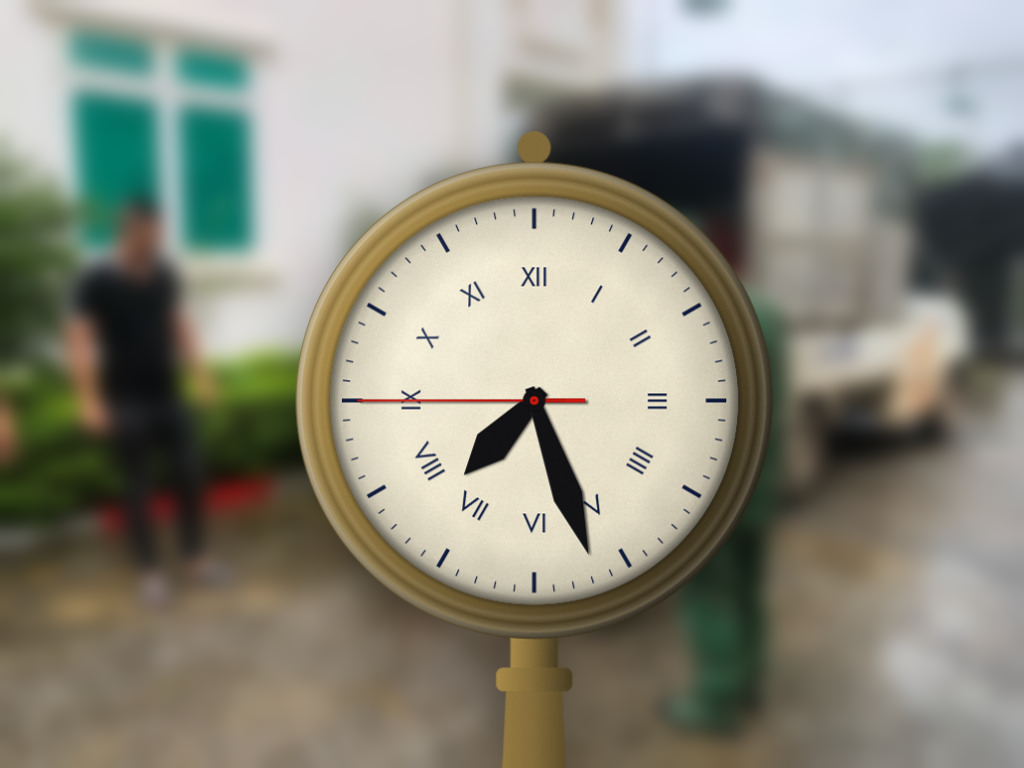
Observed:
{"hour": 7, "minute": 26, "second": 45}
